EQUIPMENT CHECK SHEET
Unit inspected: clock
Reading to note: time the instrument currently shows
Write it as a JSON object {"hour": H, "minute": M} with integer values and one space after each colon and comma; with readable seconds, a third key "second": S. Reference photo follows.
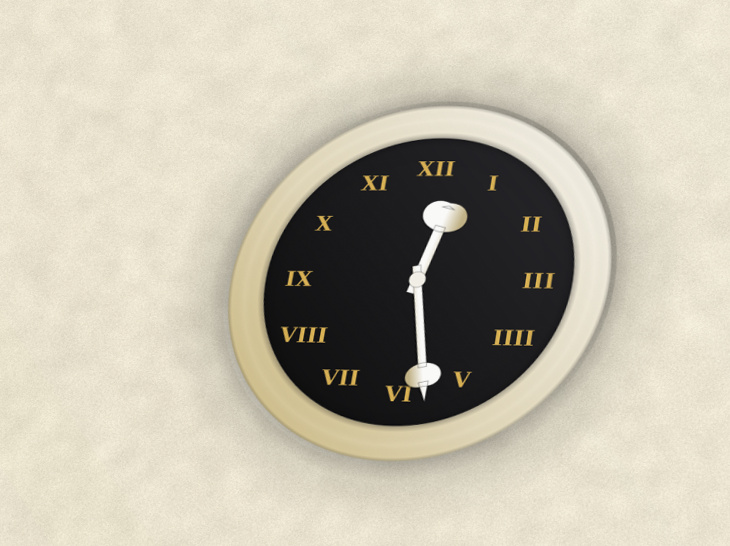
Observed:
{"hour": 12, "minute": 28}
